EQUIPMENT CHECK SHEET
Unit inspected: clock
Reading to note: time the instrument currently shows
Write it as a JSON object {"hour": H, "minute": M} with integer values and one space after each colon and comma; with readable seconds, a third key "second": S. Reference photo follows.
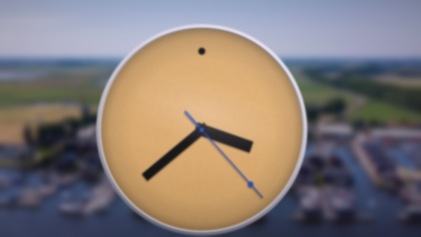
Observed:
{"hour": 3, "minute": 38, "second": 23}
